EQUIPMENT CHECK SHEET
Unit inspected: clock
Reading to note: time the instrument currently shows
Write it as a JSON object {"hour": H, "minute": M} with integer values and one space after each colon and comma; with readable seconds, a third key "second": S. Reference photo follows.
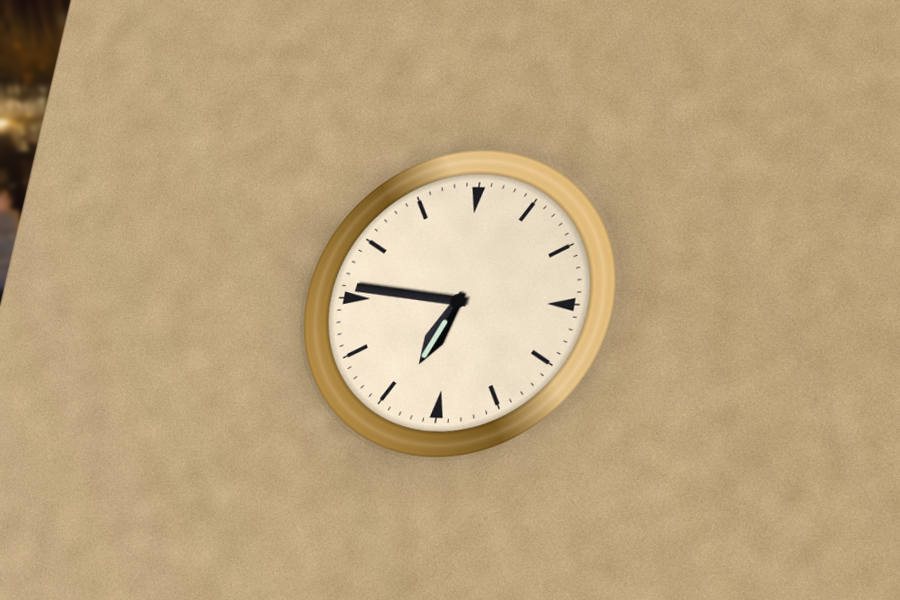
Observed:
{"hour": 6, "minute": 46}
